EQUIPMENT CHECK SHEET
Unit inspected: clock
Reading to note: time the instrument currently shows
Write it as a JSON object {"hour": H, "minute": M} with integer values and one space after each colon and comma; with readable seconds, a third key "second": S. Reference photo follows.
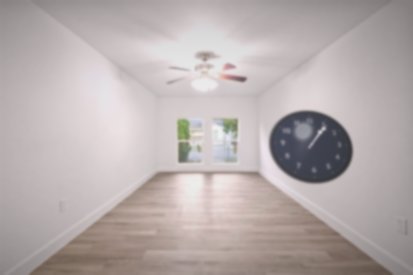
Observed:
{"hour": 1, "minute": 6}
